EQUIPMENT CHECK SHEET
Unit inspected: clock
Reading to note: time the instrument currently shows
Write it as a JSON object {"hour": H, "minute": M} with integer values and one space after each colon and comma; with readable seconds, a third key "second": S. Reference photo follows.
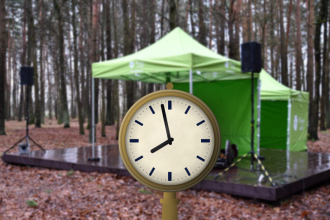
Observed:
{"hour": 7, "minute": 58}
